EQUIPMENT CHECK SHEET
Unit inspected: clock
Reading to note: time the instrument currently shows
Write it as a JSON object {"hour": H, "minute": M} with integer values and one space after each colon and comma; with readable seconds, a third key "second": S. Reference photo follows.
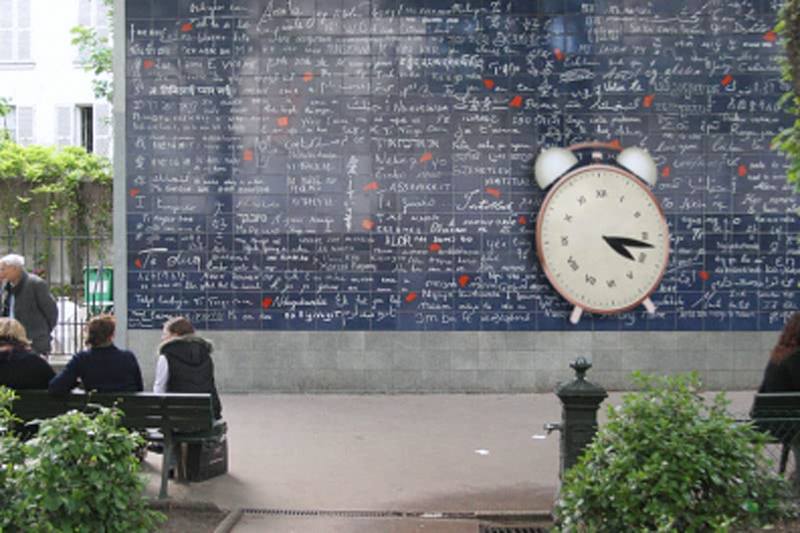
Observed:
{"hour": 4, "minute": 17}
